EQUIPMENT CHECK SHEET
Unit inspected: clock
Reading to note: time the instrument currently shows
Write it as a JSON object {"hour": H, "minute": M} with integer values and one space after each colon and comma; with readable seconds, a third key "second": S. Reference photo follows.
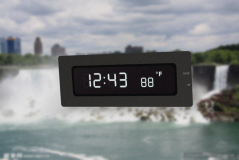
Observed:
{"hour": 12, "minute": 43}
